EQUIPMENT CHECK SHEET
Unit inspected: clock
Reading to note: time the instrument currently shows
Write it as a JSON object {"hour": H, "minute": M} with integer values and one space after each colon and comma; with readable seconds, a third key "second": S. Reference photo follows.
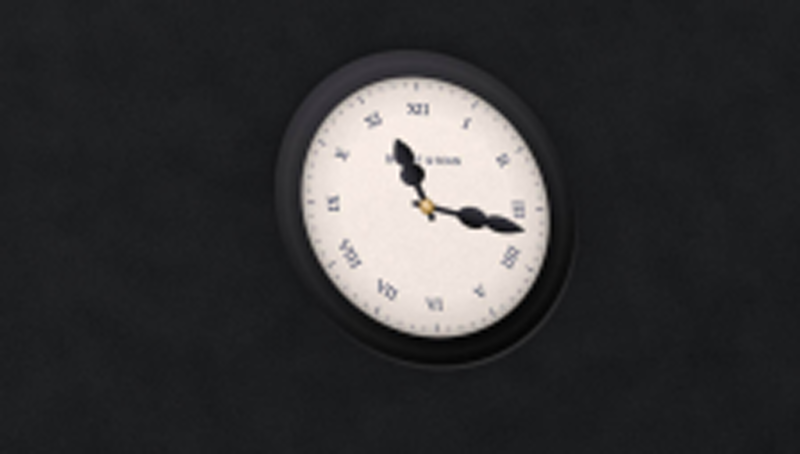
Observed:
{"hour": 11, "minute": 17}
